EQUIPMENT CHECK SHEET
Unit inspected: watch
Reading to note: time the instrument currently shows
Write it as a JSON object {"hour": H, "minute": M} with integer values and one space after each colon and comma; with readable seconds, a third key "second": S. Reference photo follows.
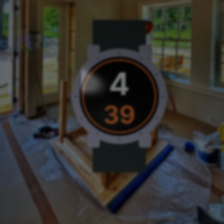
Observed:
{"hour": 4, "minute": 39}
